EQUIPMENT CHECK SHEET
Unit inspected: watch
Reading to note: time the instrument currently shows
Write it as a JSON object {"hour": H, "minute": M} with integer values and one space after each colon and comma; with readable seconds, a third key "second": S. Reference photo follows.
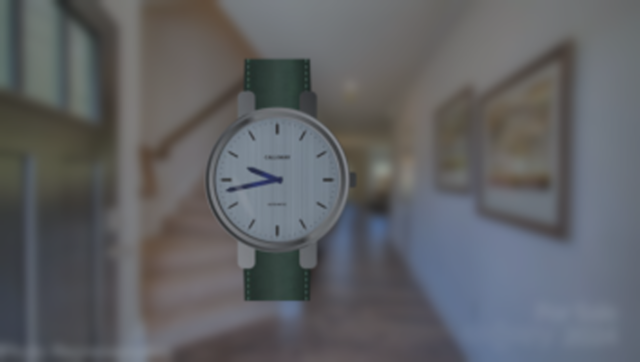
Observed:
{"hour": 9, "minute": 43}
